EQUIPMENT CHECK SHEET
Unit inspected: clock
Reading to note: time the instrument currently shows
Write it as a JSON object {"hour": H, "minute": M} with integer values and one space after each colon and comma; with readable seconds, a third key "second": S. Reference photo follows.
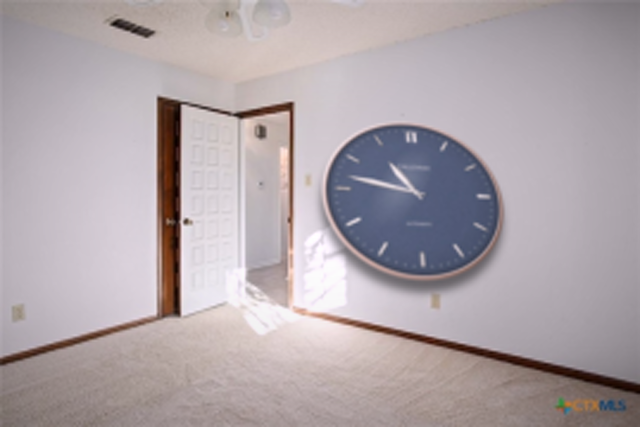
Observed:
{"hour": 10, "minute": 47}
